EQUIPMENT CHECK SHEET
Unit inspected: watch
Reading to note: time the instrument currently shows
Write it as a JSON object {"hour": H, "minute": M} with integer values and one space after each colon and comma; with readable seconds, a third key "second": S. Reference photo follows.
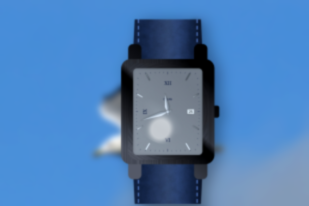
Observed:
{"hour": 11, "minute": 42}
